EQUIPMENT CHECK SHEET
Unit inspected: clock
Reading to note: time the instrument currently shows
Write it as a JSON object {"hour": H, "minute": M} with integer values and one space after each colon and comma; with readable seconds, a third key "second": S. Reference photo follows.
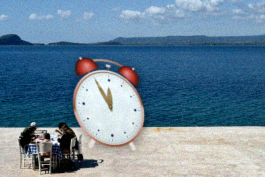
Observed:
{"hour": 11, "minute": 55}
